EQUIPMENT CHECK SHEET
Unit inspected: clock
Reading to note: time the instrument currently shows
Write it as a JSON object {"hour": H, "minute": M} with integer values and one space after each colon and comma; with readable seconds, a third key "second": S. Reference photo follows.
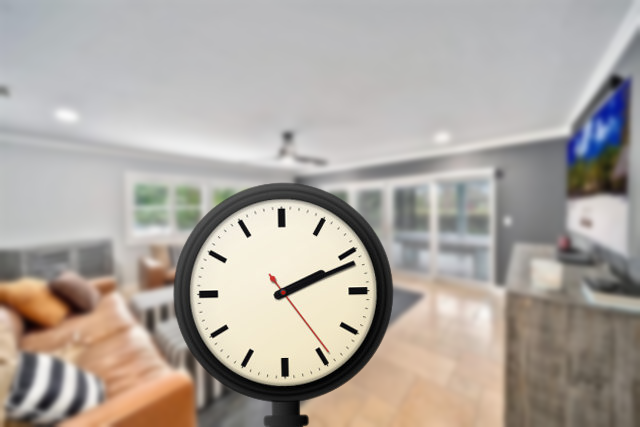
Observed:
{"hour": 2, "minute": 11, "second": 24}
